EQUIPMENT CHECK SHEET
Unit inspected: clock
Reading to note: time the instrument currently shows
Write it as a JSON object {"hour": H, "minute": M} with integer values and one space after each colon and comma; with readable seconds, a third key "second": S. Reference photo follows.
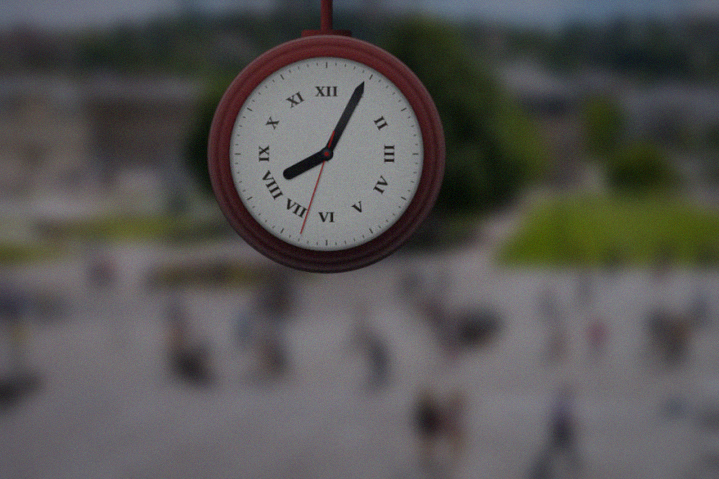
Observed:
{"hour": 8, "minute": 4, "second": 33}
